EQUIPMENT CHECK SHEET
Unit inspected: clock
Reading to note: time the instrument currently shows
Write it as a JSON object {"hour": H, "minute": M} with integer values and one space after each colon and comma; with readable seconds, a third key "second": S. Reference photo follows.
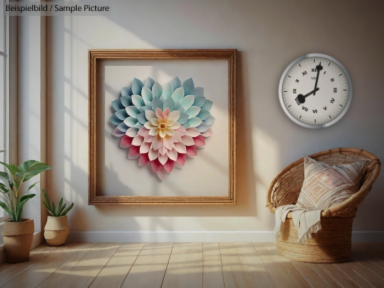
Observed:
{"hour": 8, "minute": 2}
